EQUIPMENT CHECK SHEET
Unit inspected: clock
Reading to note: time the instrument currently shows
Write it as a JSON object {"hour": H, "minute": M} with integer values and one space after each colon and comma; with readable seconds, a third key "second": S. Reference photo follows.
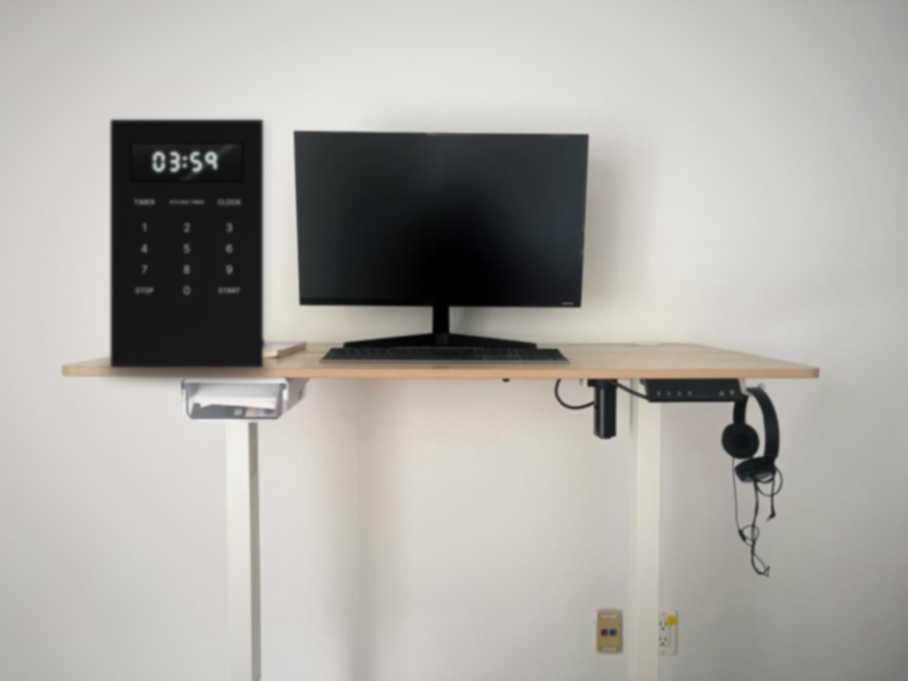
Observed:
{"hour": 3, "minute": 59}
